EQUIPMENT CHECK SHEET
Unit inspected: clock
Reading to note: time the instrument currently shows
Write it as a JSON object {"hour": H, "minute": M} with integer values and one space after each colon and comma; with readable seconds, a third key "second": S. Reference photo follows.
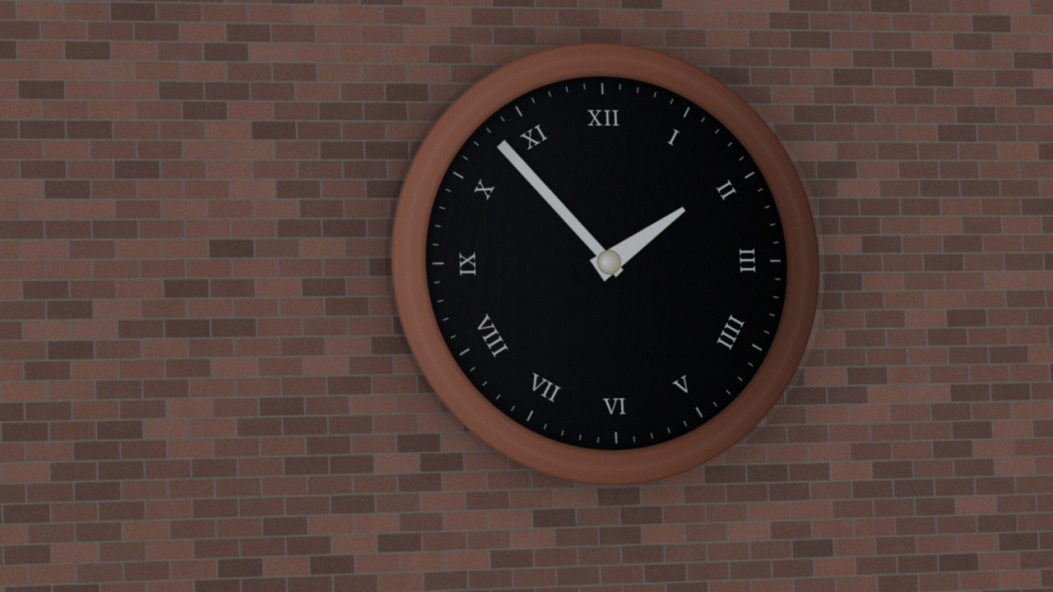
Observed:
{"hour": 1, "minute": 53}
